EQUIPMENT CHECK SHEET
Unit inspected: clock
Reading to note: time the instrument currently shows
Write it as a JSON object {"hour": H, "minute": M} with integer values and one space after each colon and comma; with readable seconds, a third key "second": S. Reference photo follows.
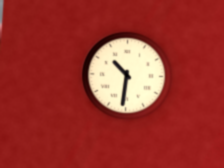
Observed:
{"hour": 10, "minute": 31}
